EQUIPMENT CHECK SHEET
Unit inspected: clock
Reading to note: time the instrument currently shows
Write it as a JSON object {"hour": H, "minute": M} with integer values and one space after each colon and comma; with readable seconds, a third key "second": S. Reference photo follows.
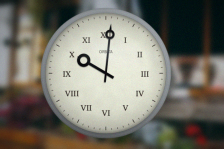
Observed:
{"hour": 10, "minute": 1}
